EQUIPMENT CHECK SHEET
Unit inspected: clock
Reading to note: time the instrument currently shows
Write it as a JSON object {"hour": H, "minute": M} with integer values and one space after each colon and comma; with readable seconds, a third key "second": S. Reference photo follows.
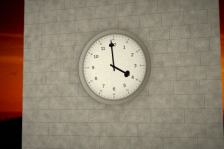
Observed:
{"hour": 3, "minute": 59}
